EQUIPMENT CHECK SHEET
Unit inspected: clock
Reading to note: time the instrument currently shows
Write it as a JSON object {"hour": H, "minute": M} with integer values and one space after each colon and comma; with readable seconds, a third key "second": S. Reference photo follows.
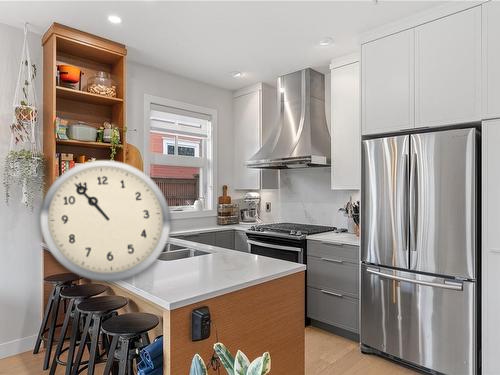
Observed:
{"hour": 10, "minute": 54}
